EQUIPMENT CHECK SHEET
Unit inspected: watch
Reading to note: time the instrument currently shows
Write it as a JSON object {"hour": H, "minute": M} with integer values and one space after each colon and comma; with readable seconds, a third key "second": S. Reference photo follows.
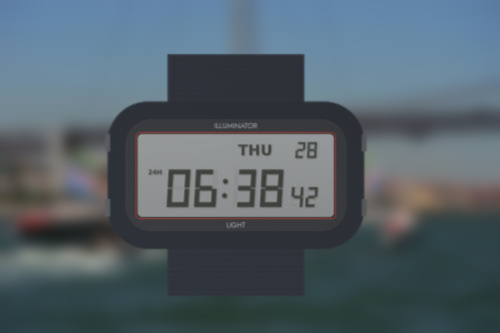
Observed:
{"hour": 6, "minute": 38, "second": 42}
